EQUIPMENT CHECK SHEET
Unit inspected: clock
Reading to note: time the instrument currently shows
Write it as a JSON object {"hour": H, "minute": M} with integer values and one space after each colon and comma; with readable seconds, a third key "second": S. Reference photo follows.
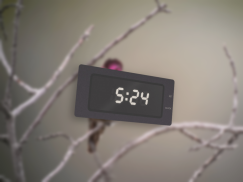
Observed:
{"hour": 5, "minute": 24}
